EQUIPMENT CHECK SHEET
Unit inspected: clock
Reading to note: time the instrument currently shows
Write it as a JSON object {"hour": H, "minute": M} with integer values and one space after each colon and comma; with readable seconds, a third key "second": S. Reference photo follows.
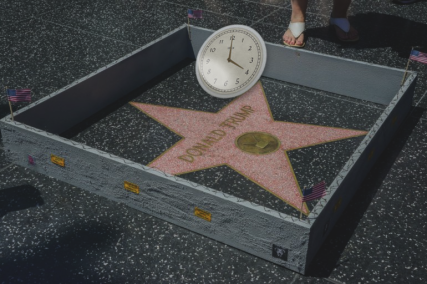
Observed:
{"hour": 4, "minute": 0}
